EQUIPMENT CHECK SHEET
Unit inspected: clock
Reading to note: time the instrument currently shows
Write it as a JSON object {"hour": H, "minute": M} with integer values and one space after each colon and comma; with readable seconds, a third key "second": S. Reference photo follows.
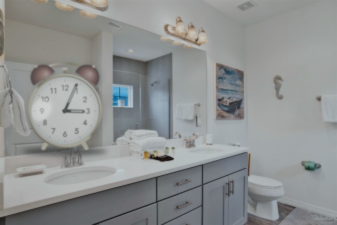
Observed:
{"hour": 3, "minute": 4}
